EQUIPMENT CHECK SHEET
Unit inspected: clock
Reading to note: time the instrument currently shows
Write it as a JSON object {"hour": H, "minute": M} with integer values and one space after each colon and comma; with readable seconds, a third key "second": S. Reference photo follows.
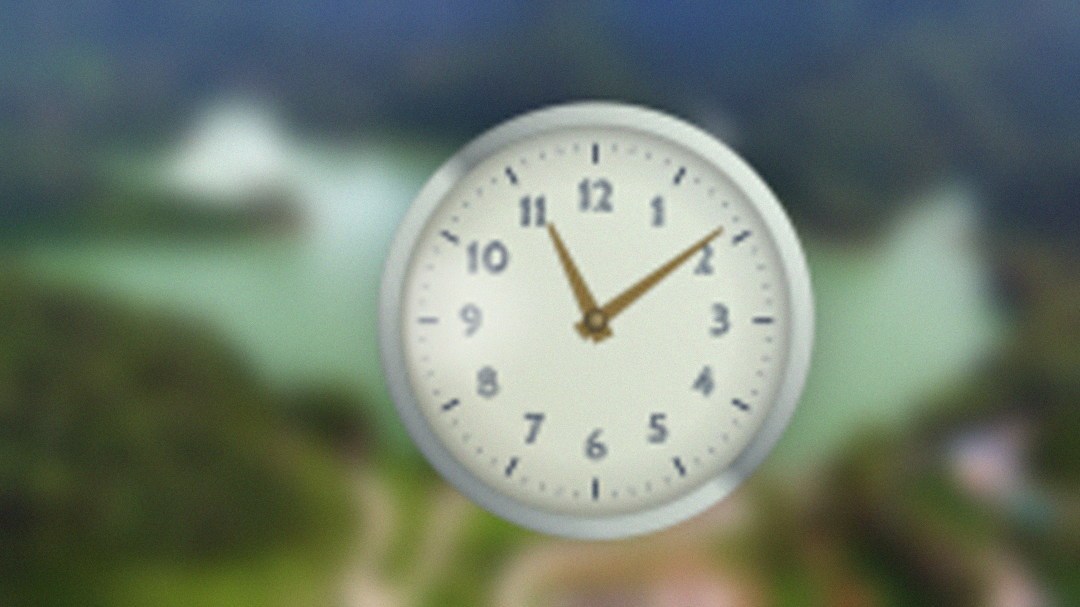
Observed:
{"hour": 11, "minute": 9}
